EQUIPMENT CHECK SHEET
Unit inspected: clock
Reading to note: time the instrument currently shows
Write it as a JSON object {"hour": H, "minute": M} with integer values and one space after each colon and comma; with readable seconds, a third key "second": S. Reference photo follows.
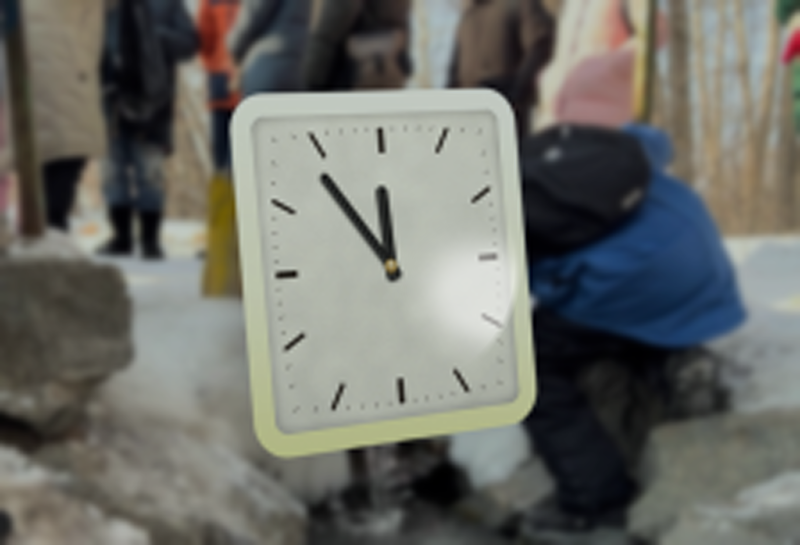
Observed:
{"hour": 11, "minute": 54}
